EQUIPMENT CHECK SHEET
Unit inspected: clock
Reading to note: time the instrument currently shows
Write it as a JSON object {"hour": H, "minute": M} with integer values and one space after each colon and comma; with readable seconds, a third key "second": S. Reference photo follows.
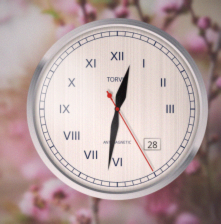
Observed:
{"hour": 12, "minute": 31, "second": 25}
